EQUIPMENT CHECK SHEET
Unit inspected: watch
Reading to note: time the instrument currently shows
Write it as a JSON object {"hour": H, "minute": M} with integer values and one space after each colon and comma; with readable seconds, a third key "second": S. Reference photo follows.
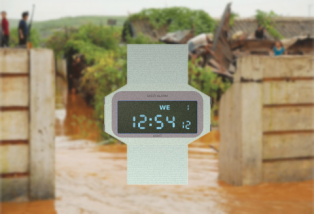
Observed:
{"hour": 12, "minute": 54, "second": 12}
